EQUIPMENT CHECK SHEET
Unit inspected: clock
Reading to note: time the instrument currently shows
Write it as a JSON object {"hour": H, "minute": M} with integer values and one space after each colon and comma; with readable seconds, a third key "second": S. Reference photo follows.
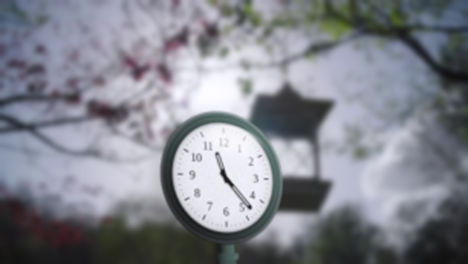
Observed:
{"hour": 11, "minute": 23}
